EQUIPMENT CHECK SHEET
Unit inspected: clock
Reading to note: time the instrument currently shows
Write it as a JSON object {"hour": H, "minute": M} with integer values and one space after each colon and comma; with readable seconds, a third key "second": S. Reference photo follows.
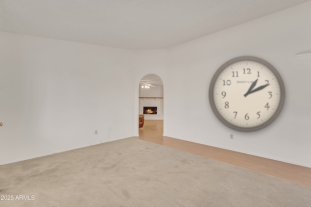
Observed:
{"hour": 1, "minute": 11}
